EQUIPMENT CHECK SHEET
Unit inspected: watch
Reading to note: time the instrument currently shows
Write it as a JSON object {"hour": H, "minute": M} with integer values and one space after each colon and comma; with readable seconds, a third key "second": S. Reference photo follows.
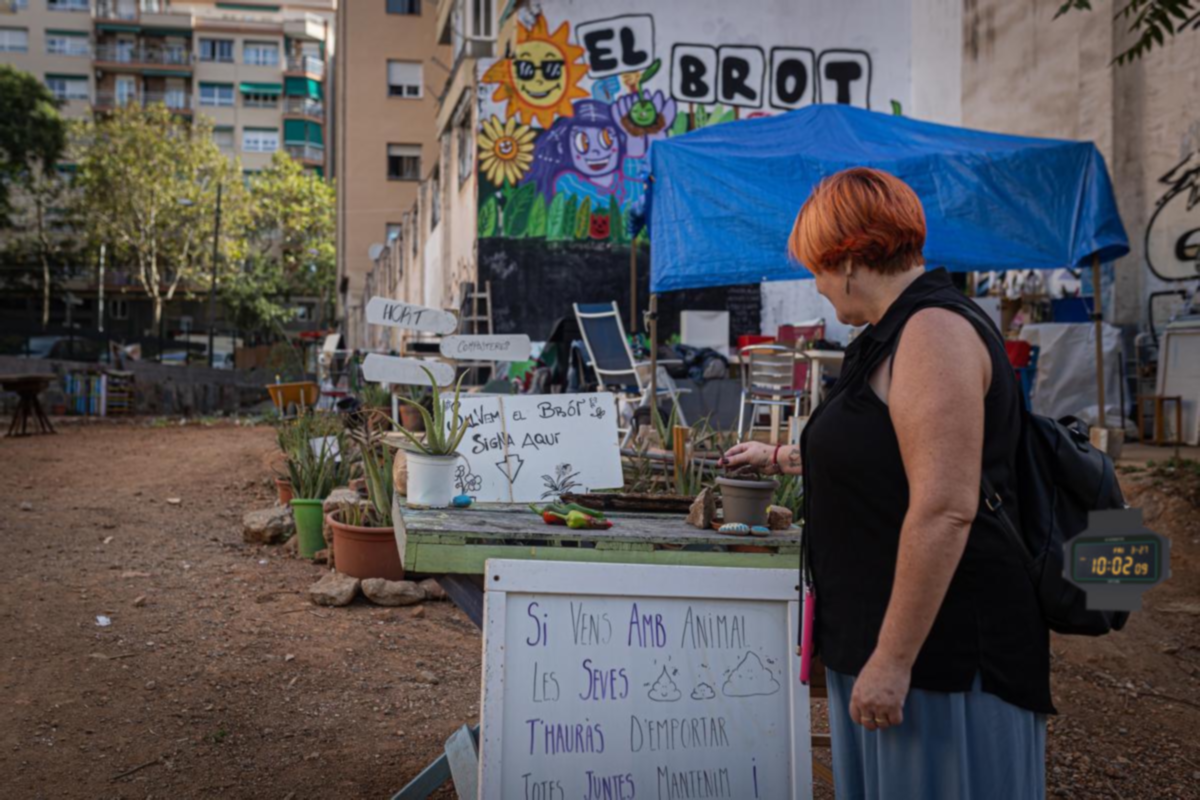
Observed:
{"hour": 10, "minute": 2}
